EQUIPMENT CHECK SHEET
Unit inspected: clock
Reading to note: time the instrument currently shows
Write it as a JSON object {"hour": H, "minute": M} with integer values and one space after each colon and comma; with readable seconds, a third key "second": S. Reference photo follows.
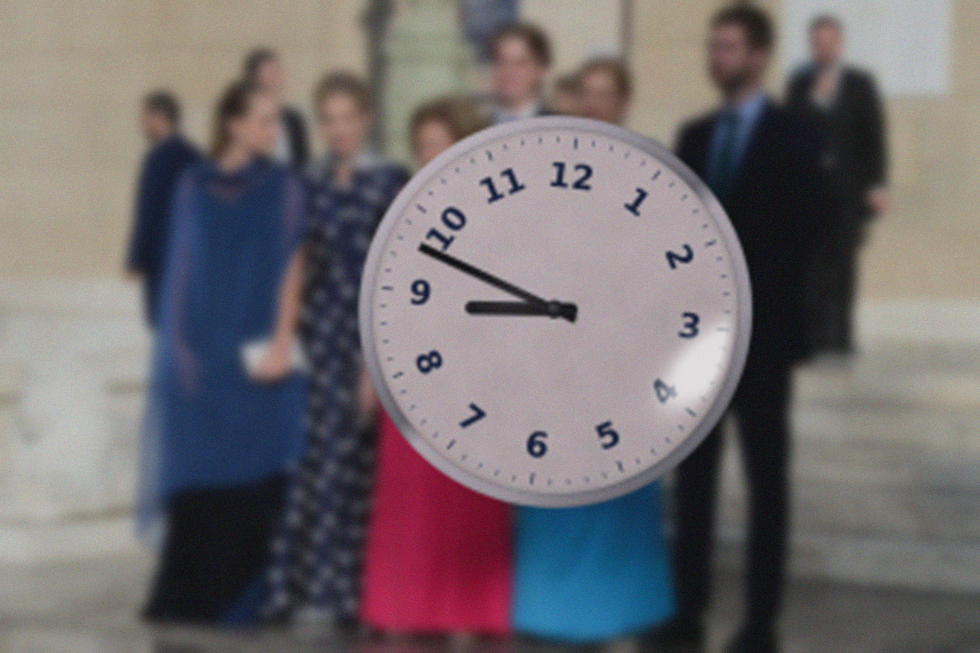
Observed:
{"hour": 8, "minute": 48}
